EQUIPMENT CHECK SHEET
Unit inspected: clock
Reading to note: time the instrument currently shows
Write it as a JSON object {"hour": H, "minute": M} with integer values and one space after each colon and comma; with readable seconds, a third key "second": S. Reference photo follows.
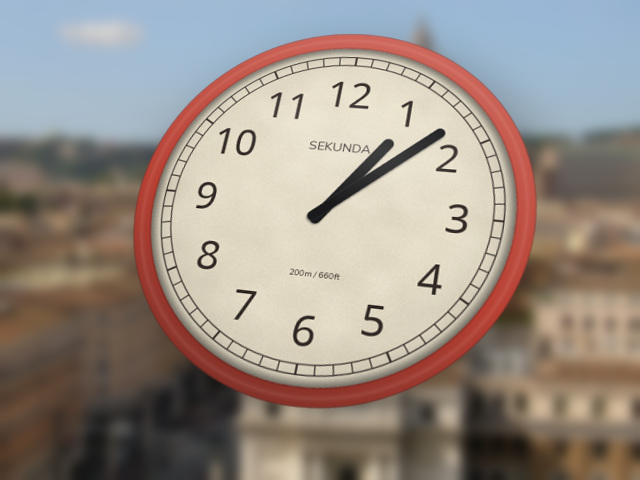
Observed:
{"hour": 1, "minute": 8}
